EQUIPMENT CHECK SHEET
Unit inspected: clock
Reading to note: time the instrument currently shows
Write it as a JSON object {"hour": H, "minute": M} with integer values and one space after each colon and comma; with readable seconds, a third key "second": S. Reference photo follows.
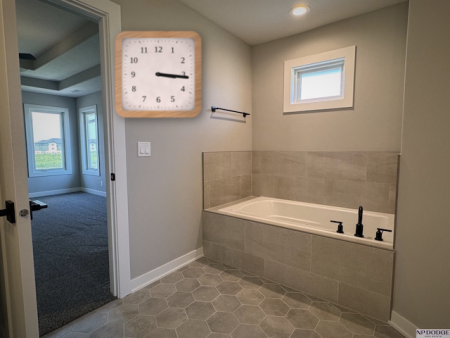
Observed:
{"hour": 3, "minute": 16}
